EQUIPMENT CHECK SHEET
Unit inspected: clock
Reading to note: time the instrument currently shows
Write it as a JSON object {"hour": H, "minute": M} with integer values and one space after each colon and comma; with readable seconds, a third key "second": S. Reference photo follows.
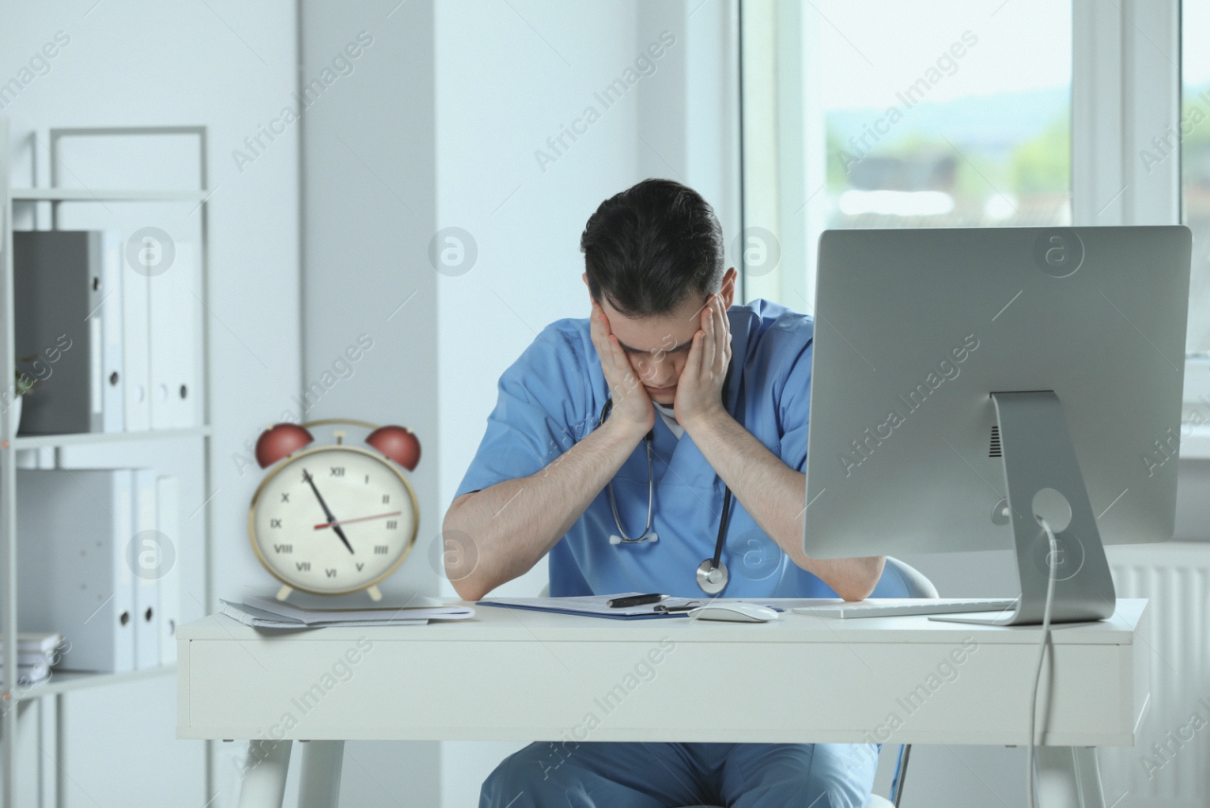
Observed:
{"hour": 4, "minute": 55, "second": 13}
